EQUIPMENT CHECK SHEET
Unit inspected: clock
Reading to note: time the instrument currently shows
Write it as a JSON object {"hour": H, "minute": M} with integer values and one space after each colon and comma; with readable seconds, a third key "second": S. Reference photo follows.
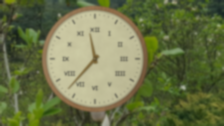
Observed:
{"hour": 11, "minute": 37}
